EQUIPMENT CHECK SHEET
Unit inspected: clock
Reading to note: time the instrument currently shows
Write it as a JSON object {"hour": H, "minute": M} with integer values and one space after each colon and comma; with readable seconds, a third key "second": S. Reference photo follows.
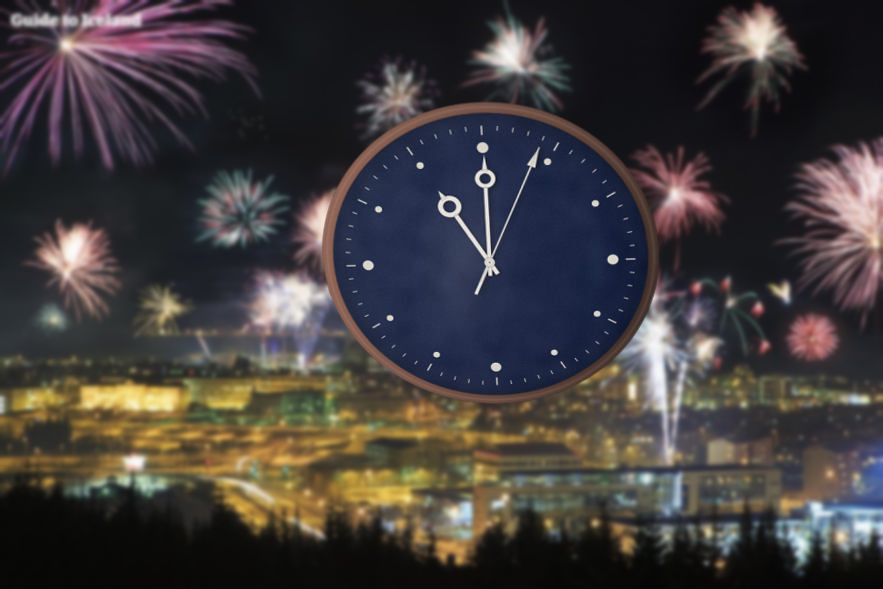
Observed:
{"hour": 11, "minute": 0, "second": 4}
